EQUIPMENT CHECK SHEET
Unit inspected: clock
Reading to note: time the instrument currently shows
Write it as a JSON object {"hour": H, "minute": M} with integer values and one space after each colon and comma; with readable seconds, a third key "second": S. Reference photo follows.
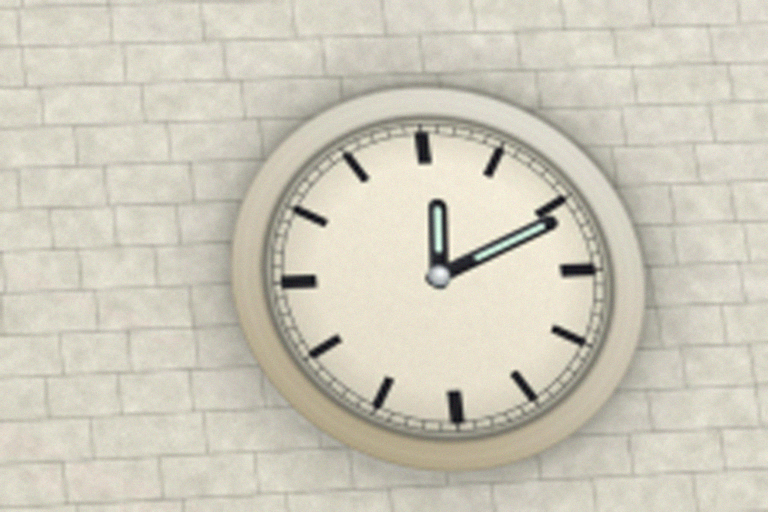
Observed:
{"hour": 12, "minute": 11}
